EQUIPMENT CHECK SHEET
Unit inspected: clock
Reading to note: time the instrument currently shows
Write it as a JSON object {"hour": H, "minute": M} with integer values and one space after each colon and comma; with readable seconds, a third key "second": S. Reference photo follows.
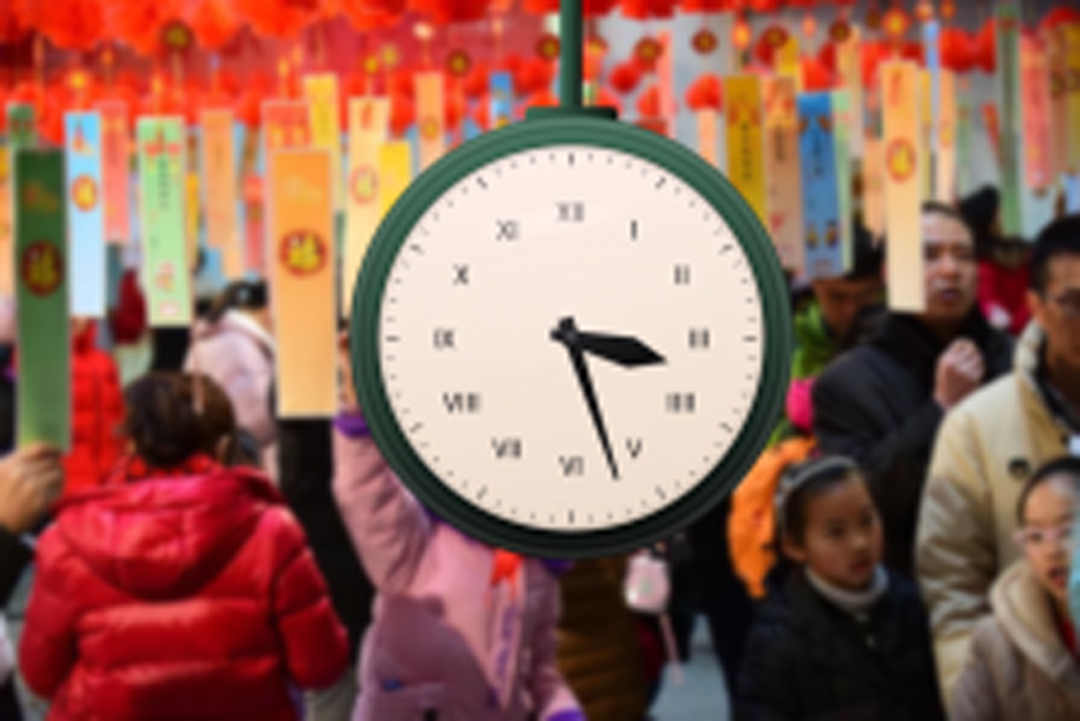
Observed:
{"hour": 3, "minute": 27}
